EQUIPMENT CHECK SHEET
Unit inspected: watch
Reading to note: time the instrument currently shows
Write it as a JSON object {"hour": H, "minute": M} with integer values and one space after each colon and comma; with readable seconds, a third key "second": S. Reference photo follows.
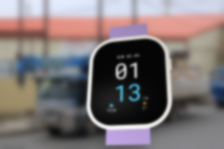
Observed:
{"hour": 1, "minute": 13}
